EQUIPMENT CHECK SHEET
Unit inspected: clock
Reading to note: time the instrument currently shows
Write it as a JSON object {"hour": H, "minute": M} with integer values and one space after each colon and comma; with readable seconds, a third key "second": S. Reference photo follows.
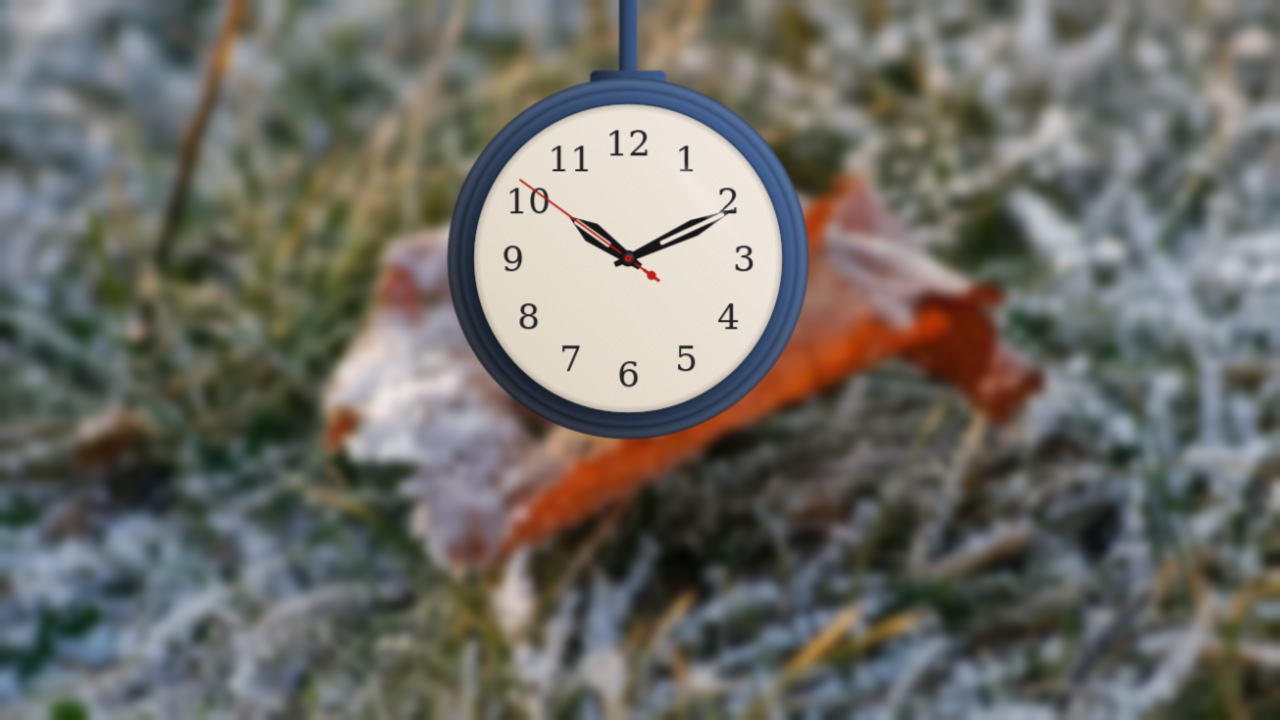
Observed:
{"hour": 10, "minute": 10, "second": 51}
